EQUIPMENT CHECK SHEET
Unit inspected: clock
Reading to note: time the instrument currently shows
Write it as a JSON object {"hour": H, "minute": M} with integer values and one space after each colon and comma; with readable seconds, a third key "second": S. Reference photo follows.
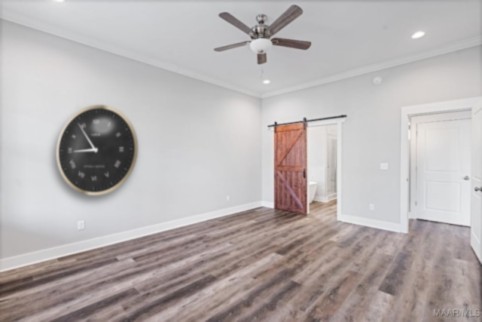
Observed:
{"hour": 8, "minute": 54}
